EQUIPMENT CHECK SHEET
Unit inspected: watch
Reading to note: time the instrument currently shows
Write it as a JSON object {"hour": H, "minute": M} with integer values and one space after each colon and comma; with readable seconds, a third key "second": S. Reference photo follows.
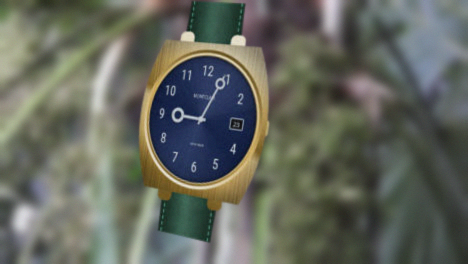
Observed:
{"hour": 9, "minute": 4}
